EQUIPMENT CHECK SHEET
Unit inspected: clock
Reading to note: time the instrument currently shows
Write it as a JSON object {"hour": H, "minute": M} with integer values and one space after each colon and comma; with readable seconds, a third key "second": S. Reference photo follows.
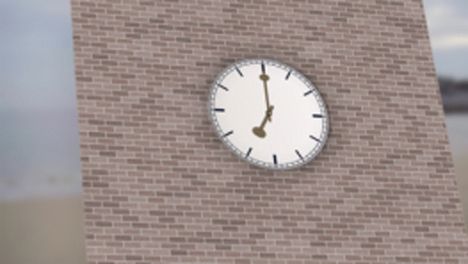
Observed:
{"hour": 7, "minute": 0}
